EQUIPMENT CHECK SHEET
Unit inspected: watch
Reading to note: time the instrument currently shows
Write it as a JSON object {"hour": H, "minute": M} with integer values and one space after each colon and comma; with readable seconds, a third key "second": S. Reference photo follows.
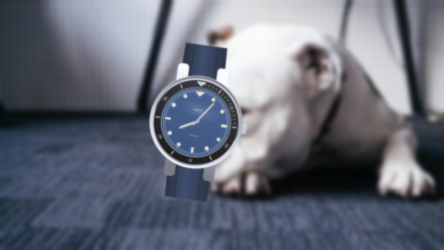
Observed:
{"hour": 8, "minute": 6}
